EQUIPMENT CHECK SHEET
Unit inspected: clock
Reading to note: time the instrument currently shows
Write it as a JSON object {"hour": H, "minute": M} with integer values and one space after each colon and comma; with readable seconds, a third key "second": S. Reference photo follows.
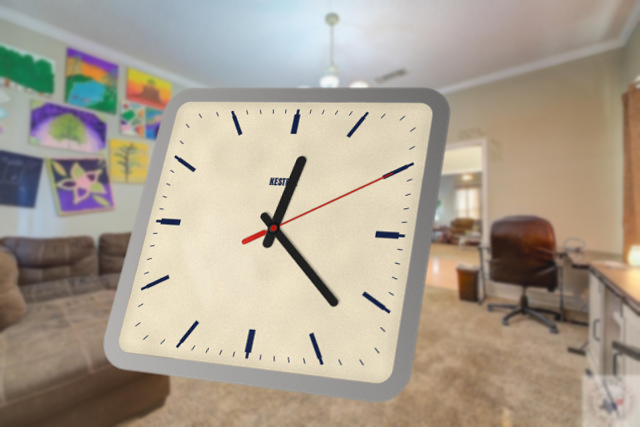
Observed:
{"hour": 12, "minute": 22, "second": 10}
